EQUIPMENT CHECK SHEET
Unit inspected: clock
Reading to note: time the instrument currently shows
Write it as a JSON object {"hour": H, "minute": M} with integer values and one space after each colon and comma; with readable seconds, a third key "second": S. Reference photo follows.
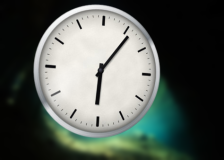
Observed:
{"hour": 6, "minute": 6}
